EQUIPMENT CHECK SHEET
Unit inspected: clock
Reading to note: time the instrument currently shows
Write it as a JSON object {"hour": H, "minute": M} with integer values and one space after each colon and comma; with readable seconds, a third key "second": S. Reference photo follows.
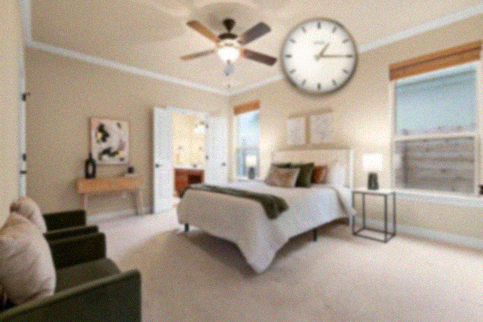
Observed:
{"hour": 1, "minute": 15}
